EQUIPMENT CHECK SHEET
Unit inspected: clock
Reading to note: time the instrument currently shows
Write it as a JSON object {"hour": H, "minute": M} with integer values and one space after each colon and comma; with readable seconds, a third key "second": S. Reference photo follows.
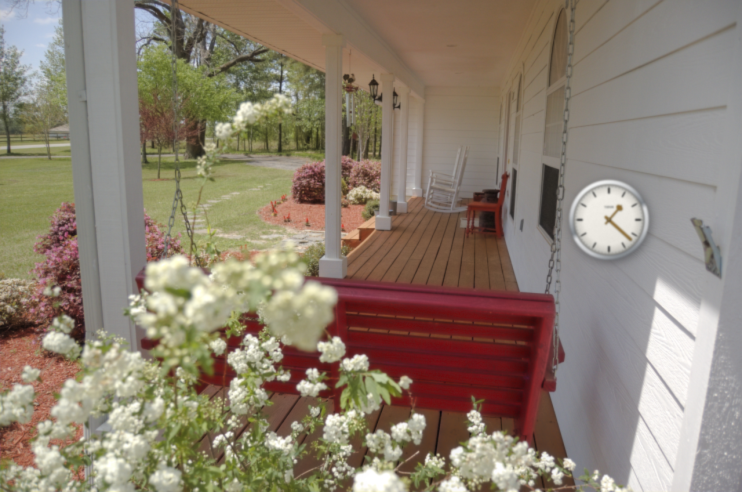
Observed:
{"hour": 1, "minute": 22}
